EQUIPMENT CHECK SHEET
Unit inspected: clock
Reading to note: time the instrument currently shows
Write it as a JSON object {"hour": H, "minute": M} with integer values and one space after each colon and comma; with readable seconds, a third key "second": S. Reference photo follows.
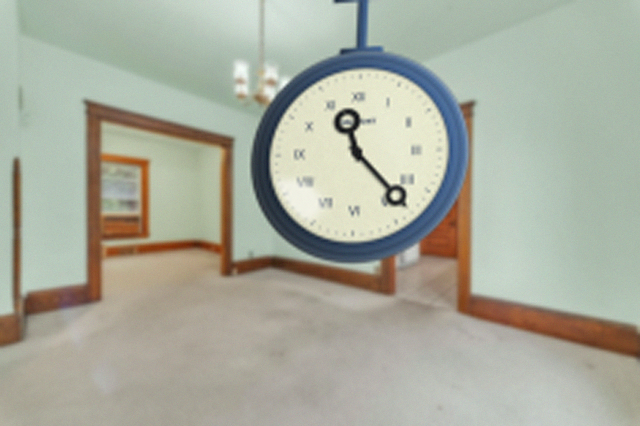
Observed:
{"hour": 11, "minute": 23}
